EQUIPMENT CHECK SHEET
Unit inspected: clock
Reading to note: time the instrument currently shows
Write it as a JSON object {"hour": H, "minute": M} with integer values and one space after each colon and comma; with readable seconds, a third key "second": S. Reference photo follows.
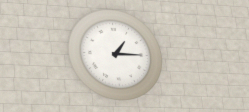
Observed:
{"hour": 1, "minute": 15}
